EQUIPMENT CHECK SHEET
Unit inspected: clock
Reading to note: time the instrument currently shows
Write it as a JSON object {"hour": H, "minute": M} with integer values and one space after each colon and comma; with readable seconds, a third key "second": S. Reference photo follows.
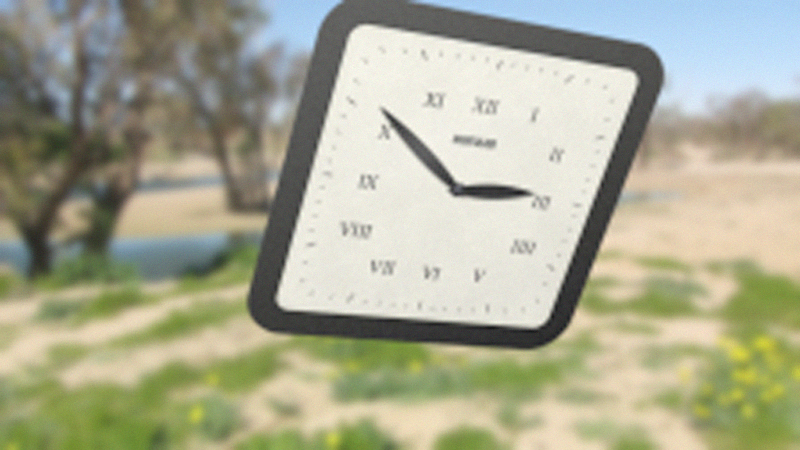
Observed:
{"hour": 2, "minute": 51}
